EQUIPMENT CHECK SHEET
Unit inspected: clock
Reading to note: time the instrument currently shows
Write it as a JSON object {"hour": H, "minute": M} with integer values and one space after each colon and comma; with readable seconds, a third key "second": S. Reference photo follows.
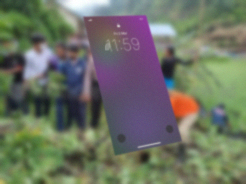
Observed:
{"hour": 11, "minute": 59}
